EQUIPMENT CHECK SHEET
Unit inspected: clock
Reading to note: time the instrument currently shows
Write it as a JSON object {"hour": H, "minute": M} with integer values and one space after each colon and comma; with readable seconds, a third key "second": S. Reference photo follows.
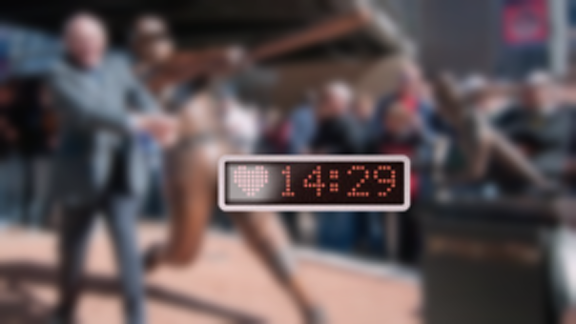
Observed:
{"hour": 14, "minute": 29}
